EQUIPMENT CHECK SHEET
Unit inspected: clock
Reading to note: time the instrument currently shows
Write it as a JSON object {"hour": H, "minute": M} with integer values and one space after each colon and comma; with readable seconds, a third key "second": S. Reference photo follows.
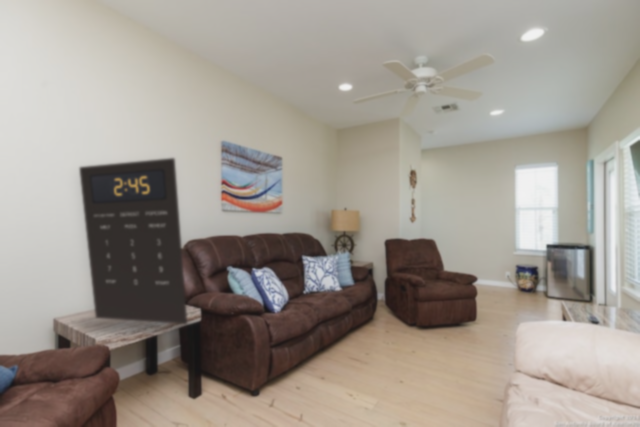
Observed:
{"hour": 2, "minute": 45}
